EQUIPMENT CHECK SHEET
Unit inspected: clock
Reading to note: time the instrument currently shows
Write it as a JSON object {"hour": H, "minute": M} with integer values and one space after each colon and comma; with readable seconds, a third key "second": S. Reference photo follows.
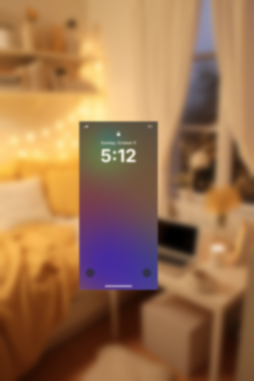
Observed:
{"hour": 5, "minute": 12}
